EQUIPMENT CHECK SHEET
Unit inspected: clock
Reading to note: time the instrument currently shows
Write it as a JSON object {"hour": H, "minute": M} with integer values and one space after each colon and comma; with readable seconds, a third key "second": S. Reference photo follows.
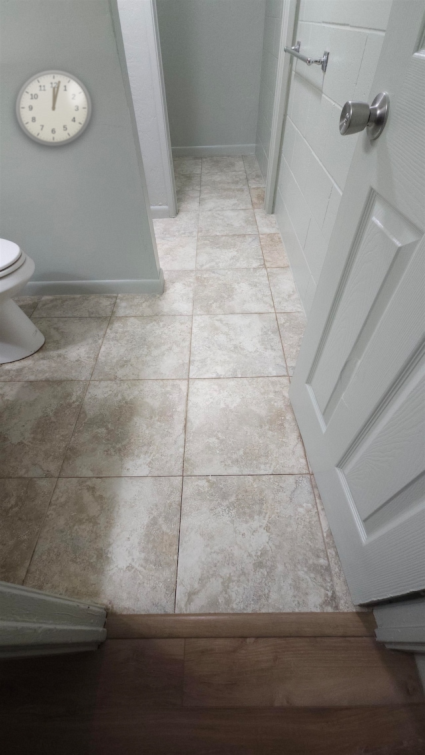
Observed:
{"hour": 12, "minute": 2}
